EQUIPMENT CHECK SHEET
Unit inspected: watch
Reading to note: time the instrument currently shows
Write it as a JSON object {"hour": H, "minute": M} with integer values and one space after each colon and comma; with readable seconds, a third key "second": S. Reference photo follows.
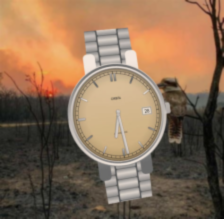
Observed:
{"hour": 6, "minute": 29}
